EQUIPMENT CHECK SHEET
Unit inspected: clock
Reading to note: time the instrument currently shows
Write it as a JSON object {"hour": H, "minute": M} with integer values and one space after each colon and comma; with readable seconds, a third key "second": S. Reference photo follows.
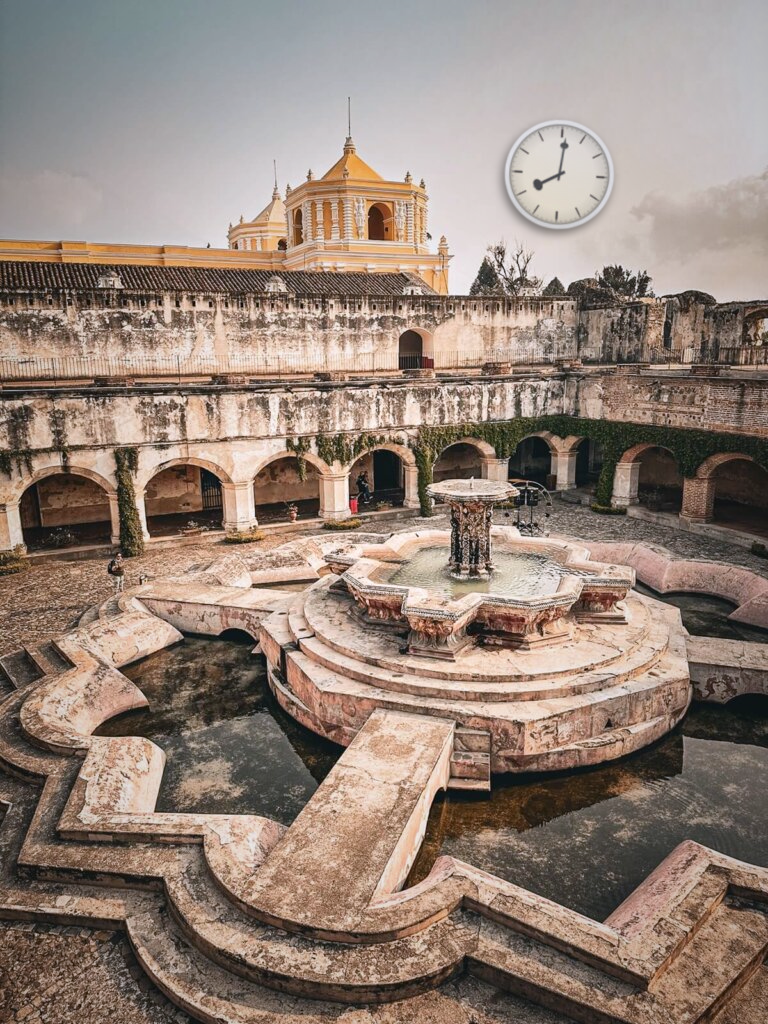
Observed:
{"hour": 8, "minute": 1}
